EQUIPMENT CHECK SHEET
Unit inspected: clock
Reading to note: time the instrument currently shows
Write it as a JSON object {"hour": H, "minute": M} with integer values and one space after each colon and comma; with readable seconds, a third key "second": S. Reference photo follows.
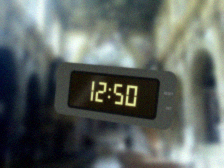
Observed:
{"hour": 12, "minute": 50}
